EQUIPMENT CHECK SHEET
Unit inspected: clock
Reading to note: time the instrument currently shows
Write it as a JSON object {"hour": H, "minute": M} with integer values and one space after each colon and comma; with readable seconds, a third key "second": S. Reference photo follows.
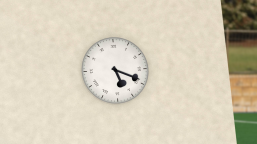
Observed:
{"hour": 5, "minute": 19}
